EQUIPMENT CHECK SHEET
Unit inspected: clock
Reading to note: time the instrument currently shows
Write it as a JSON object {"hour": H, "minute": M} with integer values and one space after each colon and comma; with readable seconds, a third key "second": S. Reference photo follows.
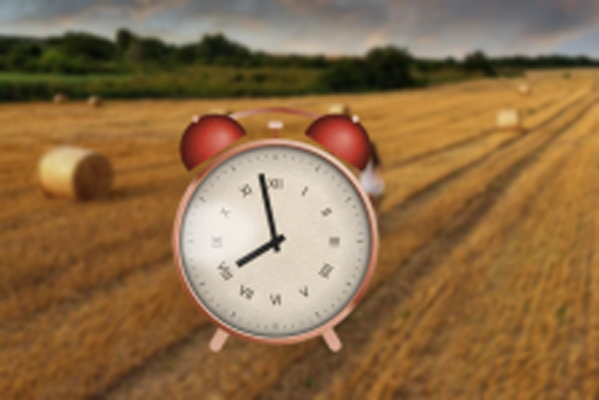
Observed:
{"hour": 7, "minute": 58}
